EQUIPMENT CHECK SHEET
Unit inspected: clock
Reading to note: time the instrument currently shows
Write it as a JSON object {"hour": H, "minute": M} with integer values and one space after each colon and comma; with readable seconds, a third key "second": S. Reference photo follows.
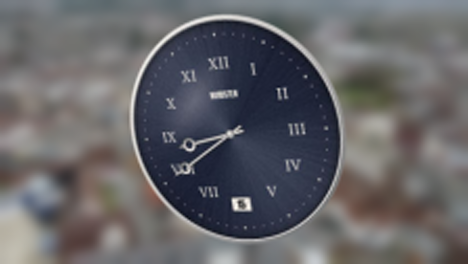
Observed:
{"hour": 8, "minute": 40}
